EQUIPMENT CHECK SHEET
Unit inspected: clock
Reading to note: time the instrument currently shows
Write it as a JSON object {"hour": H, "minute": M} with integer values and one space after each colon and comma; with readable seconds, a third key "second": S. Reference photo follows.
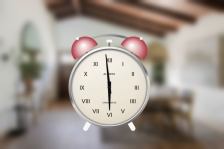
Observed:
{"hour": 5, "minute": 59}
